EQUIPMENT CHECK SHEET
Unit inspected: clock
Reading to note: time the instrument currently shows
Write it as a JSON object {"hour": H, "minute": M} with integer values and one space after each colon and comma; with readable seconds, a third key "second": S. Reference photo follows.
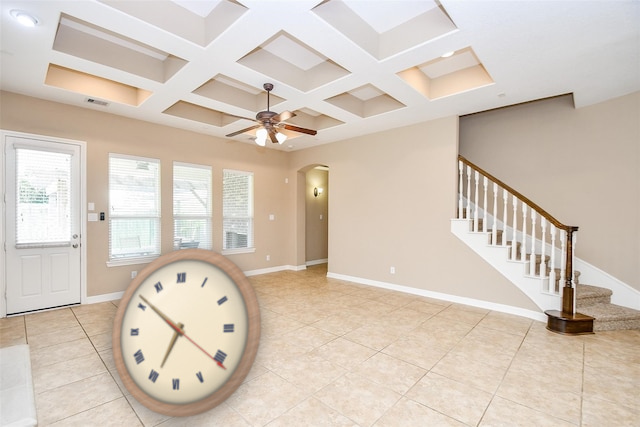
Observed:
{"hour": 6, "minute": 51, "second": 21}
